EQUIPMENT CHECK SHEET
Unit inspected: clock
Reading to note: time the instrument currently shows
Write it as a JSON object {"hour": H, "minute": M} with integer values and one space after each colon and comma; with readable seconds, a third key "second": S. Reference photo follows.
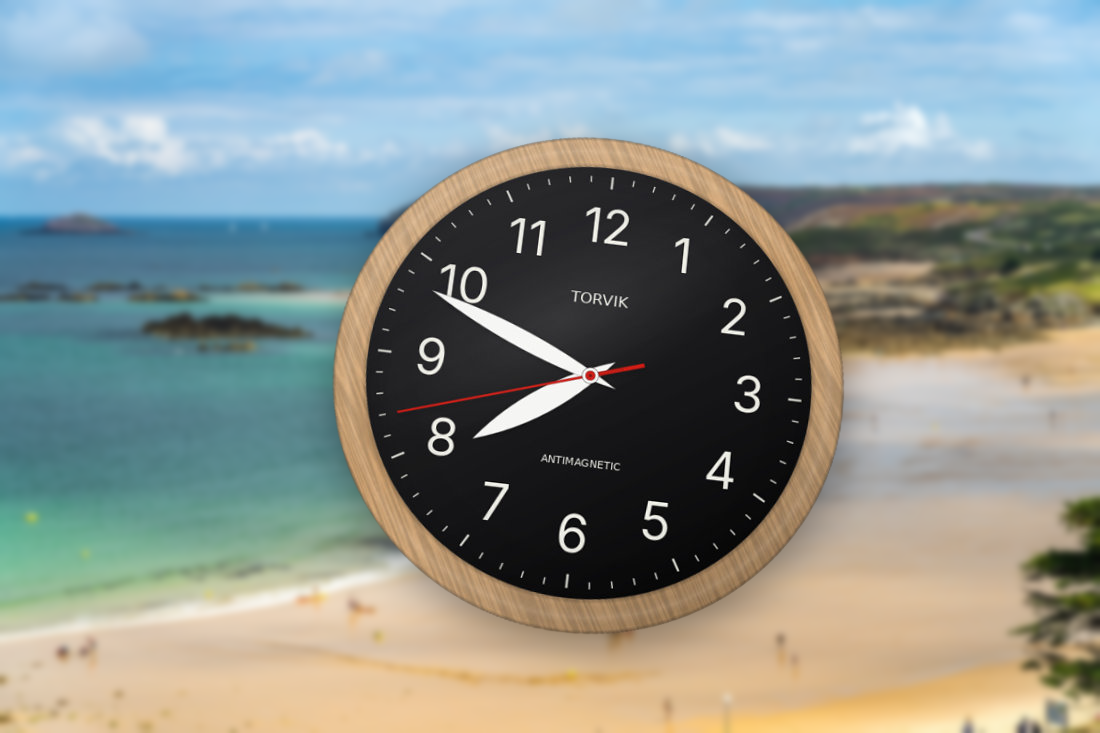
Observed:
{"hour": 7, "minute": 48, "second": 42}
